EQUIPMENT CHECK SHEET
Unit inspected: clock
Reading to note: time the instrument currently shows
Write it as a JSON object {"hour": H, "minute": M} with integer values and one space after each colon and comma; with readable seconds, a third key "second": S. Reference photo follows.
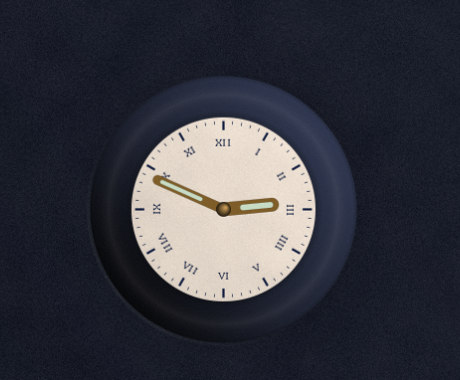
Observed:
{"hour": 2, "minute": 49}
